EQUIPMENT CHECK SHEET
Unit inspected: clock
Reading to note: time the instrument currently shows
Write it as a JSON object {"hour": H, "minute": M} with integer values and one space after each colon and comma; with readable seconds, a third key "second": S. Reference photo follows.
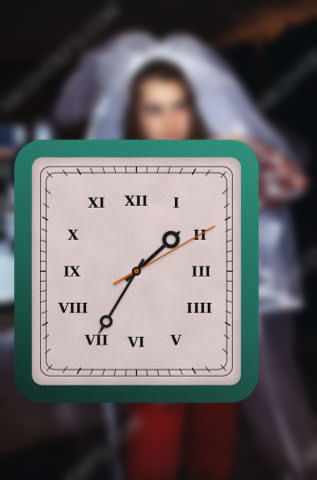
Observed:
{"hour": 1, "minute": 35, "second": 10}
